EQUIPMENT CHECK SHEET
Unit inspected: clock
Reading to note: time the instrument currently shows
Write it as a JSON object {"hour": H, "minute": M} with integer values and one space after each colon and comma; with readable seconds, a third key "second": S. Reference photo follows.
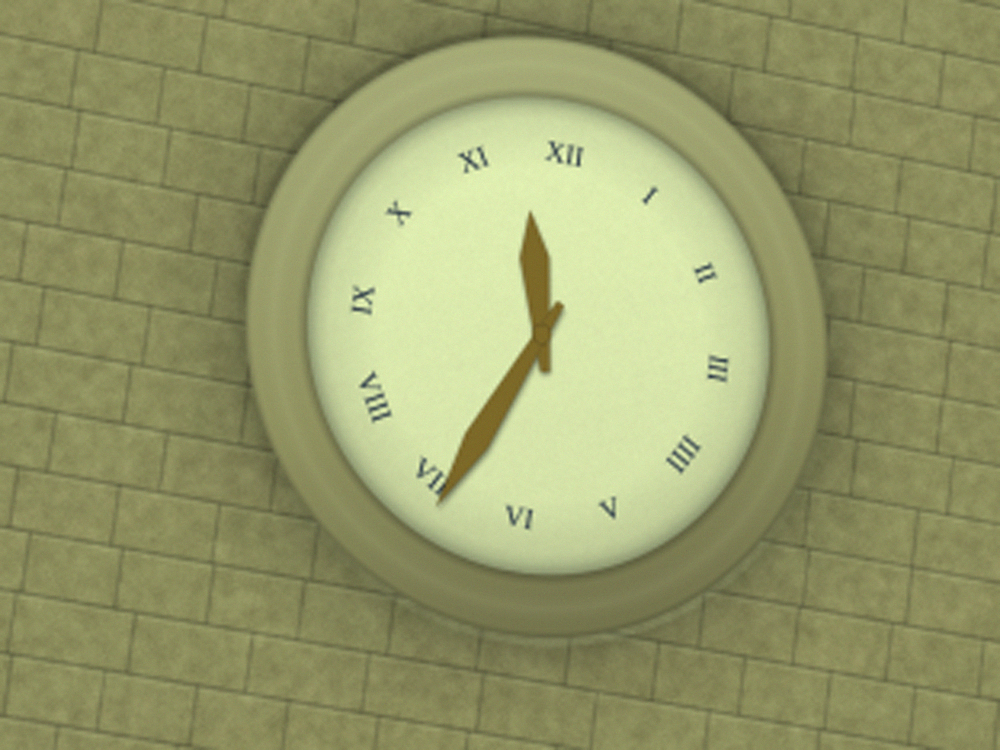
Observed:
{"hour": 11, "minute": 34}
